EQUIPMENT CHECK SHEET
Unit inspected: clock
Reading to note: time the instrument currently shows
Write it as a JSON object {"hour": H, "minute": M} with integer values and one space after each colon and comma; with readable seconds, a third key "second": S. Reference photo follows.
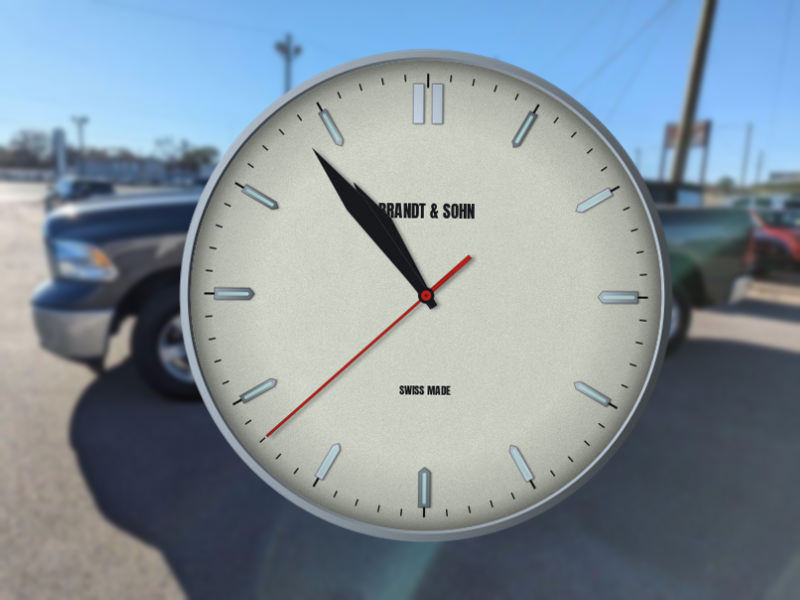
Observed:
{"hour": 10, "minute": 53, "second": 38}
